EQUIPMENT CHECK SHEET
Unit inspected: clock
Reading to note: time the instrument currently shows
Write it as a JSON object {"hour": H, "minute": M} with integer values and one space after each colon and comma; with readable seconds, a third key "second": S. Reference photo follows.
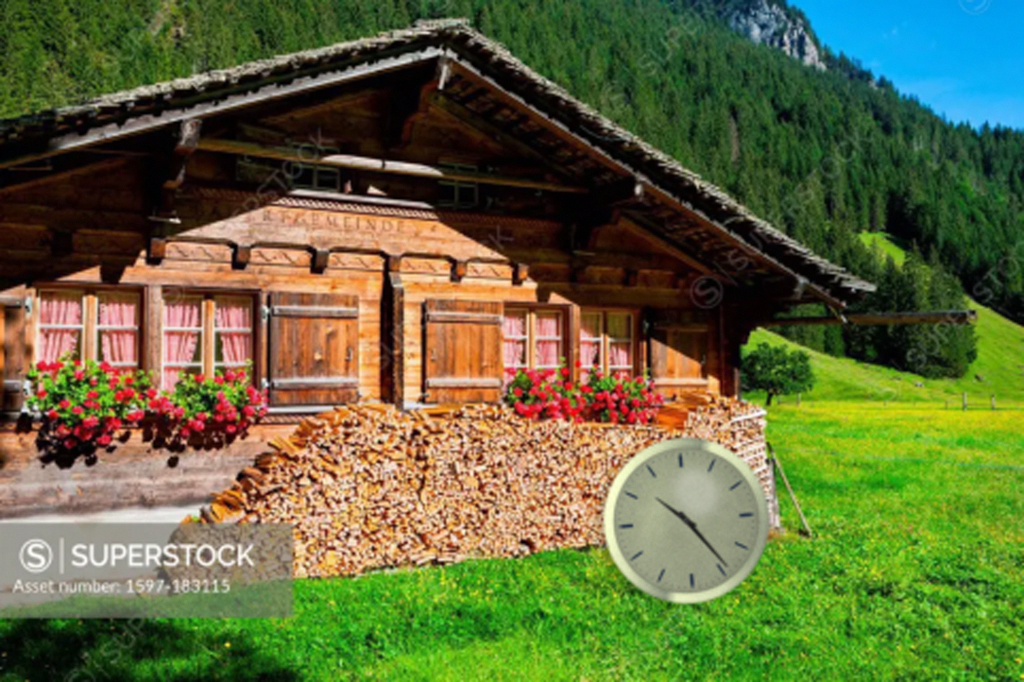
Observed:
{"hour": 10, "minute": 24}
